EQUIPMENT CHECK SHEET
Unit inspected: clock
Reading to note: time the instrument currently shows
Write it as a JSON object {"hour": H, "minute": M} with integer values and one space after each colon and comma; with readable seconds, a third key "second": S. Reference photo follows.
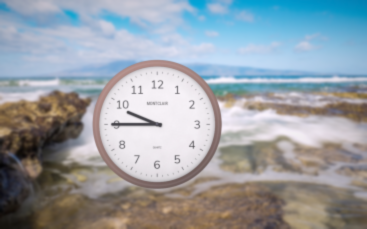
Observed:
{"hour": 9, "minute": 45}
